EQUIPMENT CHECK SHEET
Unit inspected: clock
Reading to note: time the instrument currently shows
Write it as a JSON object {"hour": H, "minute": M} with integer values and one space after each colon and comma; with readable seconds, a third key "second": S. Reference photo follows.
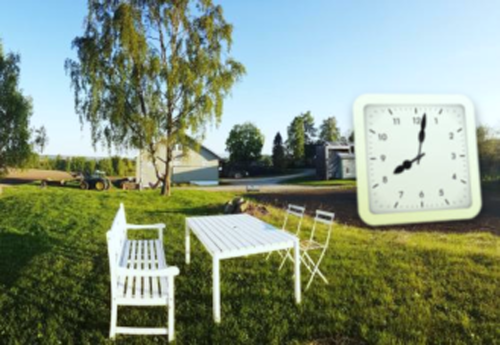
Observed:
{"hour": 8, "minute": 2}
